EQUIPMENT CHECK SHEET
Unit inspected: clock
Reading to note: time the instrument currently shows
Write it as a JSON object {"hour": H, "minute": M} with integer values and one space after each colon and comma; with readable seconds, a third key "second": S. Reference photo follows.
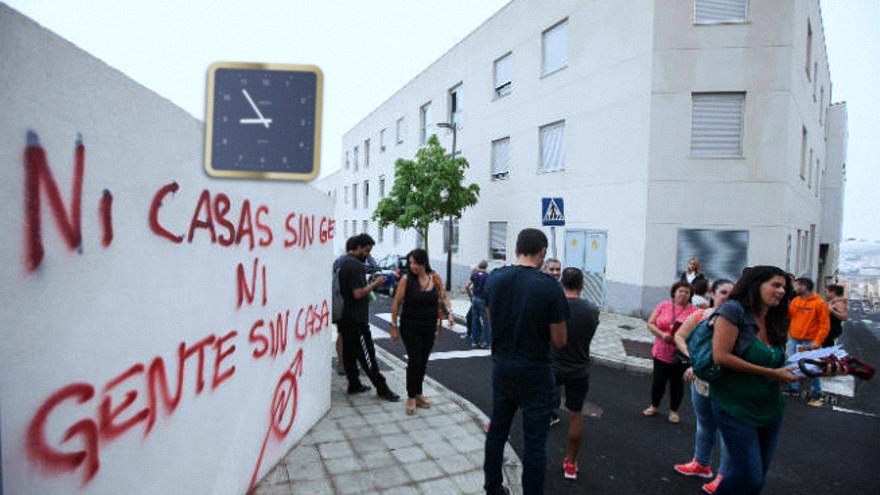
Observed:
{"hour": 8, "minute": 54}
